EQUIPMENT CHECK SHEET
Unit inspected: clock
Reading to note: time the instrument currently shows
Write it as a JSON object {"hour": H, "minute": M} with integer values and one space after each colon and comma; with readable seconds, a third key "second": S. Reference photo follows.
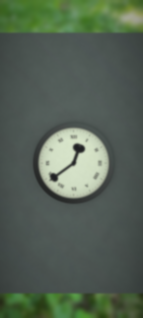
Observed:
{"hour": 12, "minute": 39}
